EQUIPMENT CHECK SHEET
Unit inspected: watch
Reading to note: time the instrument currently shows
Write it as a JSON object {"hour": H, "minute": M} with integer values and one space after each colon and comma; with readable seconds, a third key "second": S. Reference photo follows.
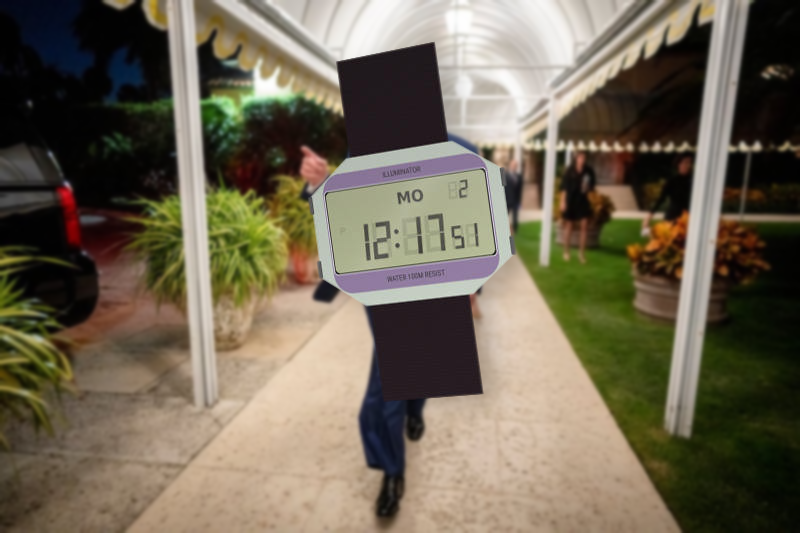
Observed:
{"hour": 12, "minute": 17, "second": 51}
